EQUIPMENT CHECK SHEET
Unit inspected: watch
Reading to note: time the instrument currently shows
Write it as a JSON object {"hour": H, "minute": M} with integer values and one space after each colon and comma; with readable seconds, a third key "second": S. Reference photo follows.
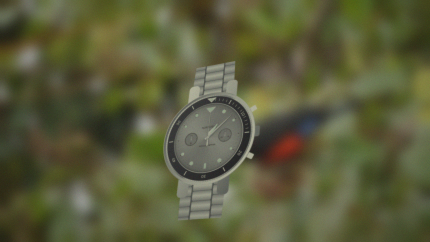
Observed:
{"hour": 1, "minute": 8}
